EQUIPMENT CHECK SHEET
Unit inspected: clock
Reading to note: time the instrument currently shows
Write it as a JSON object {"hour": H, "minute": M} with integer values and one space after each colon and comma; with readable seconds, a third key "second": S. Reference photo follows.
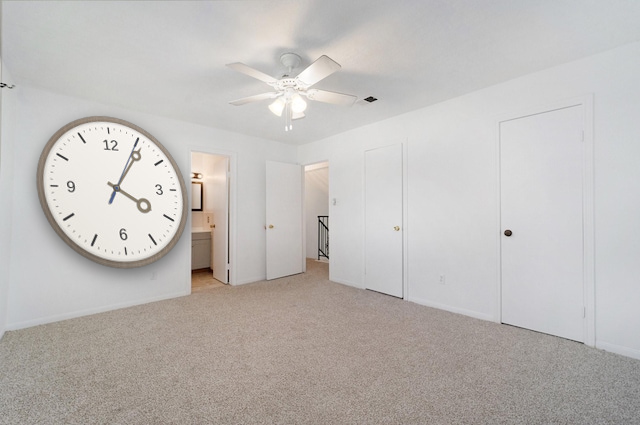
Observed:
{"hour": 4, "minute": 6, "second": 5}
